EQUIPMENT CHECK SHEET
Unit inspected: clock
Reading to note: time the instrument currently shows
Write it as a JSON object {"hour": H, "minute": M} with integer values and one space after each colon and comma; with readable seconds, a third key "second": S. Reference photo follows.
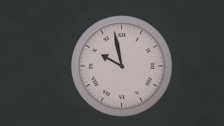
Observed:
{"hour": 9, "minute": 58}
